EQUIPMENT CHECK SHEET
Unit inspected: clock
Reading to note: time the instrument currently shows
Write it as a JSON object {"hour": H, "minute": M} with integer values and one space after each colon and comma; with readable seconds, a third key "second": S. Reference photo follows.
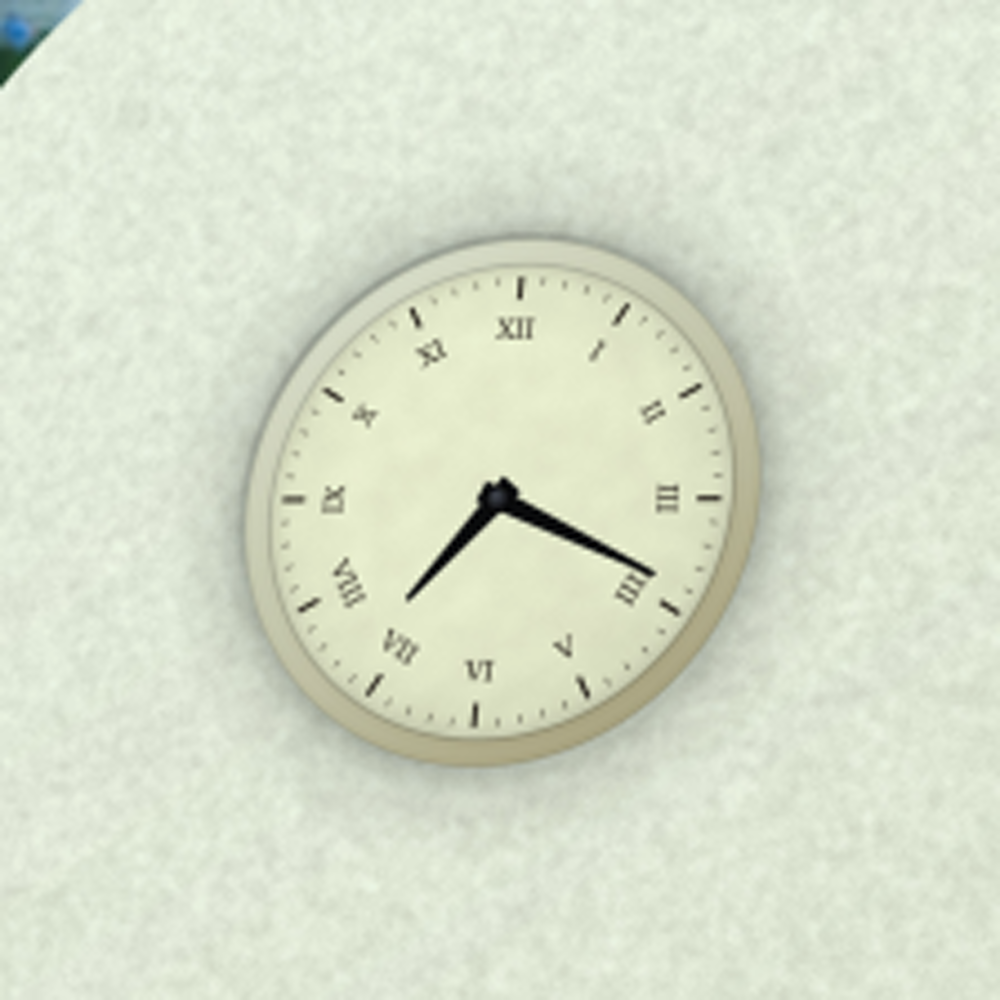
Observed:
{"hour": 7, "minute": 19}
